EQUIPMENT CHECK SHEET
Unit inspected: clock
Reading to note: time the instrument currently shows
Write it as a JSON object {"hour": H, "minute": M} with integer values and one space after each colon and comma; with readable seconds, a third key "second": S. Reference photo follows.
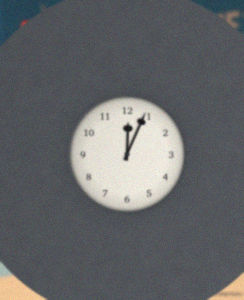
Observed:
{"hour": 12, "minute": 4}
